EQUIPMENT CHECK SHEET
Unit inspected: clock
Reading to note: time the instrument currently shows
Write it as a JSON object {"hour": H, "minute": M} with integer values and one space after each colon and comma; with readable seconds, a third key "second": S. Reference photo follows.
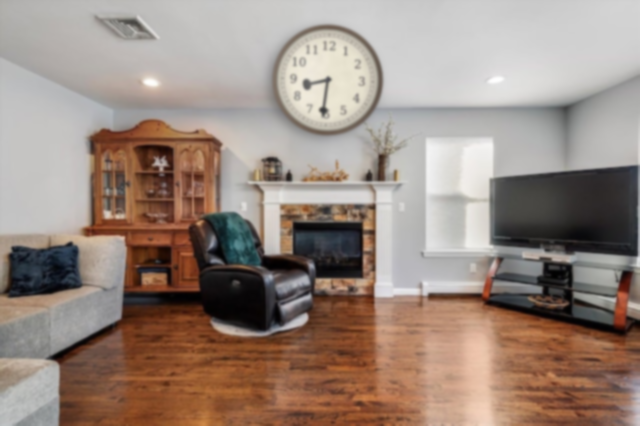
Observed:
{"hour": 8, "minute": 31}
